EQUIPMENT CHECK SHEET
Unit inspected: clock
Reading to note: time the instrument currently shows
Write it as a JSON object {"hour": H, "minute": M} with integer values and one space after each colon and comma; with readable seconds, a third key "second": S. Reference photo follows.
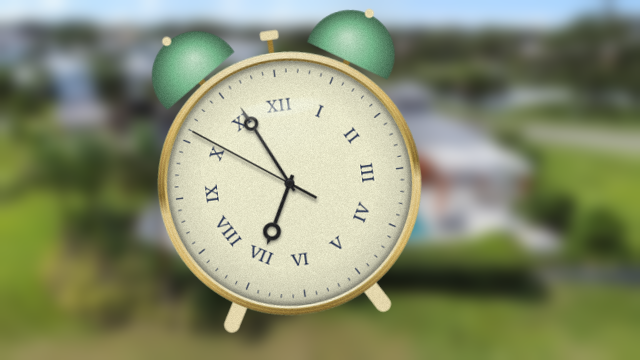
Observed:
{"hour": 6, "minute": 55, "second": 51}
